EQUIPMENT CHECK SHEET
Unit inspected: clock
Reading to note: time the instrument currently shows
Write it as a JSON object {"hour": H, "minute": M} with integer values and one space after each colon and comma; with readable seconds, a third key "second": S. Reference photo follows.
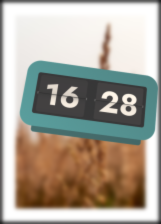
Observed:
{"hour": 16, "minute": 28}
